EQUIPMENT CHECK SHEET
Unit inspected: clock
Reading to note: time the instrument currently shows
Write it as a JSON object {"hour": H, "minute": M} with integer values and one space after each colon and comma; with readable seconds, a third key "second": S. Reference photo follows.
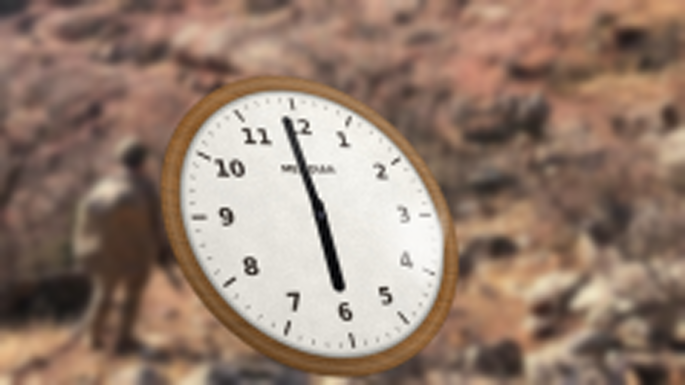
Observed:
{"hour": 5, "minute": 59}
